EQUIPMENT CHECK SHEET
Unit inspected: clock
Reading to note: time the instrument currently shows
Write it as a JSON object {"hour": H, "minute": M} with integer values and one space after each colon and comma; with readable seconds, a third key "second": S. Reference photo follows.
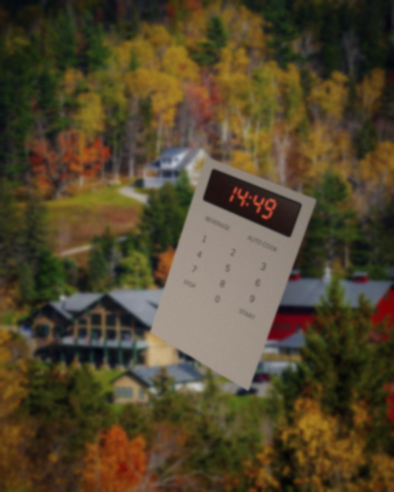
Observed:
{"hour": 14, "minute": 49}
